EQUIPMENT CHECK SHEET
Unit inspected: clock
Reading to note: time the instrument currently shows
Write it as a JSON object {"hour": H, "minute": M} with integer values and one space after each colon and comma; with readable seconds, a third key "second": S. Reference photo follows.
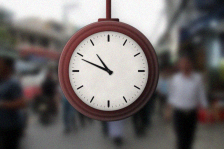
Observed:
{"hour": 10, "minute": 49}
